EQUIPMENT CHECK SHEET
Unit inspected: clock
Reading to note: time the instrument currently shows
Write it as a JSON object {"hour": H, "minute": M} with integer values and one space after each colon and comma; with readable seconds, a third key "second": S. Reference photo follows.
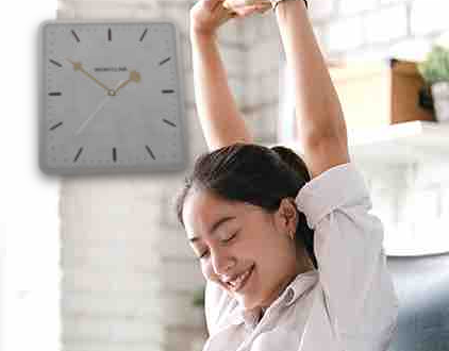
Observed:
{"hour": 1, "minute": 51, "second": 37}
